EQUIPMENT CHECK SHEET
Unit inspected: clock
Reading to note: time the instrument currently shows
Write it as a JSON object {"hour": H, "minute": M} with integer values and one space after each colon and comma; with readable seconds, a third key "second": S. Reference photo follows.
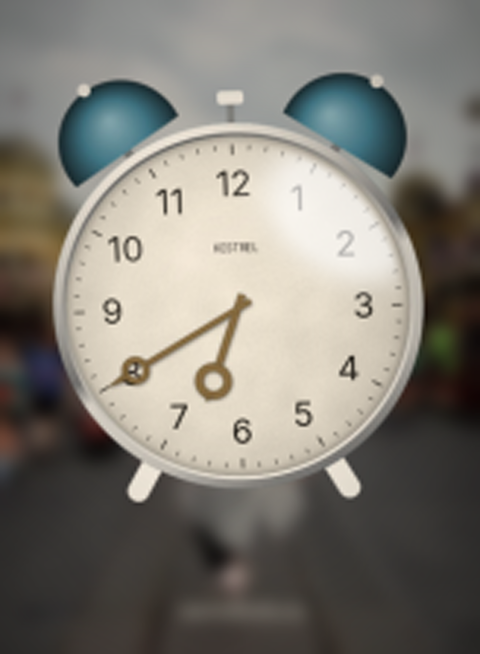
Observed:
{"hour": 6, "minute": 40}
